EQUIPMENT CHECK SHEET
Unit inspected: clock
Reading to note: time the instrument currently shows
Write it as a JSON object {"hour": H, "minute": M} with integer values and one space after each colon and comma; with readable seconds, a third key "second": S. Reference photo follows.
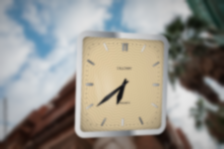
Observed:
{"hour": 6, "minute": 39}
